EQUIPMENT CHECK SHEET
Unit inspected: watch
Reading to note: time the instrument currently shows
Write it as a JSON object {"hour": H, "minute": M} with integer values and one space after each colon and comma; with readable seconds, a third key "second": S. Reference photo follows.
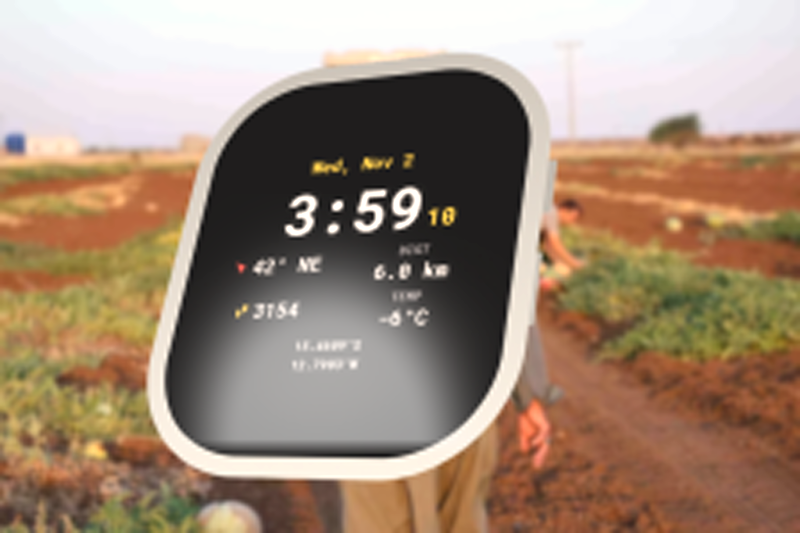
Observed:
{"hour": 3, "minute": 59}
